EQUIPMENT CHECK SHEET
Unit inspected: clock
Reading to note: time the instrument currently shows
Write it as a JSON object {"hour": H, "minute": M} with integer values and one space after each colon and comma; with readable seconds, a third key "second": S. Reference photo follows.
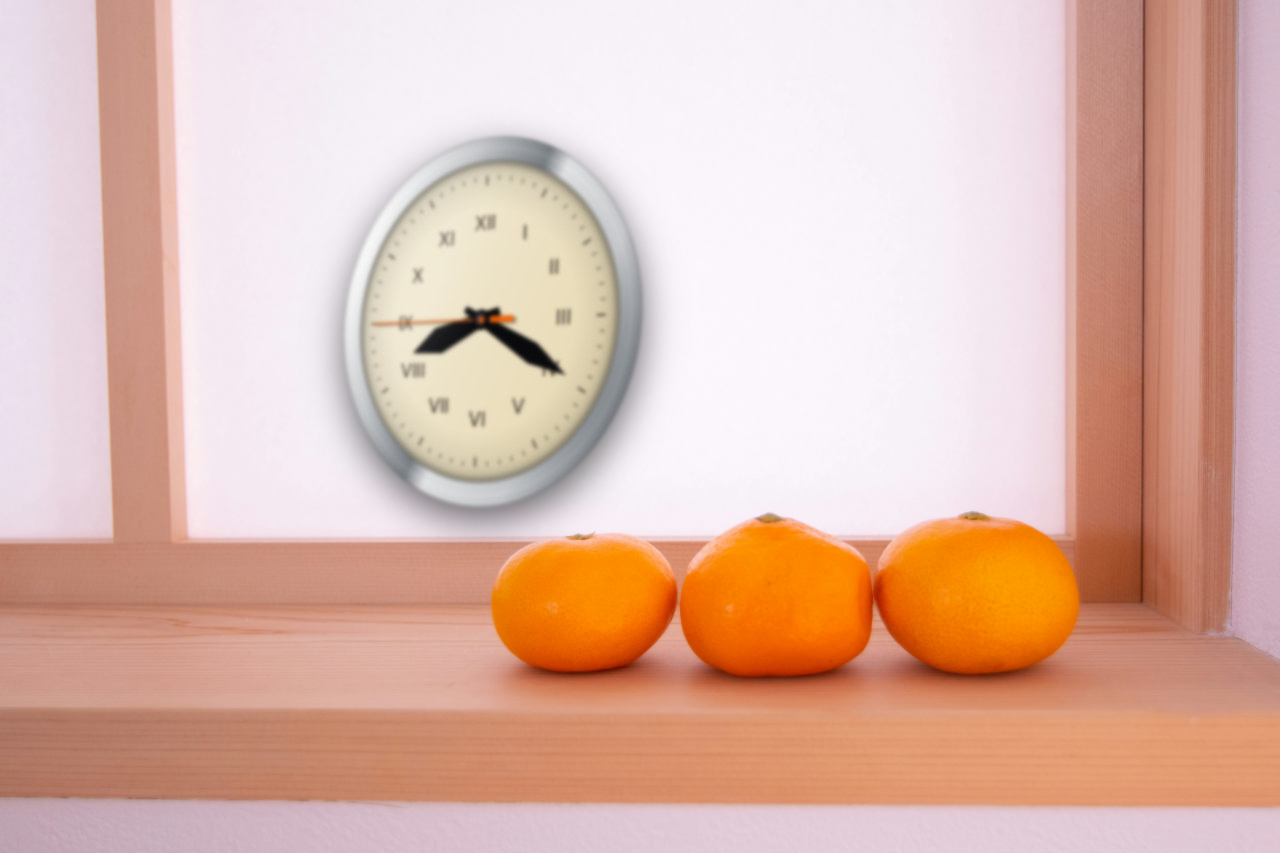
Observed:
{"hour": 8, "minute": 19, "second": 45}
